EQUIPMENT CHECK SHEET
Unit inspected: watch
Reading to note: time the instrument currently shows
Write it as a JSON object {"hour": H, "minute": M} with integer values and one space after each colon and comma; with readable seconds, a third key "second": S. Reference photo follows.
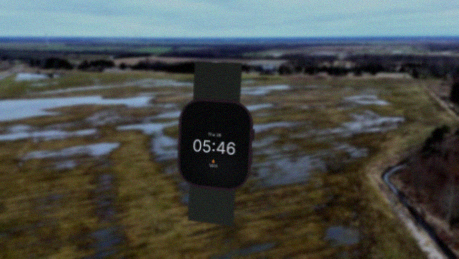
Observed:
{"hour": 5, "minute": 46}
